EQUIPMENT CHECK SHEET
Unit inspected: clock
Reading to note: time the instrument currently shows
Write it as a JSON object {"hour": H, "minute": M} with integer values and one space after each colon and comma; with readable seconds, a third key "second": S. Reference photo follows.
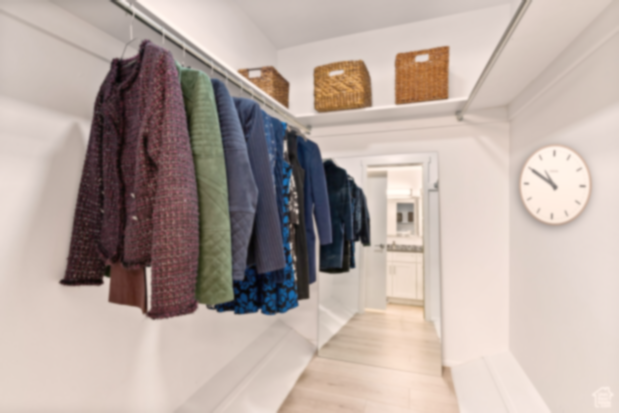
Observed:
{"hour": 10, "minute": 50}
